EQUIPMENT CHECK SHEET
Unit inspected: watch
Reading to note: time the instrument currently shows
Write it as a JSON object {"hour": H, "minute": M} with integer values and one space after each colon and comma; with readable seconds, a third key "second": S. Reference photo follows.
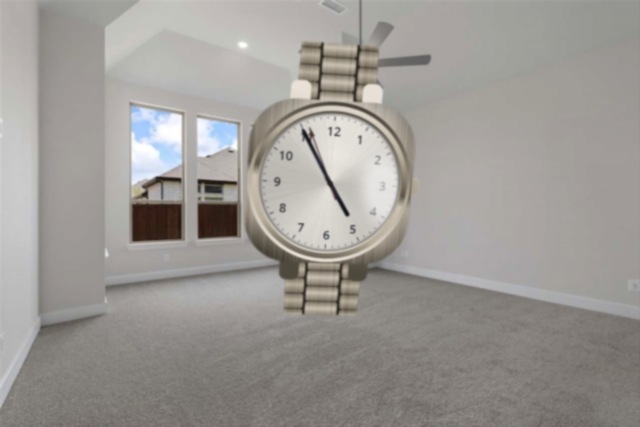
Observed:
{"hour": 4, "minute": 54, "second": 56}
